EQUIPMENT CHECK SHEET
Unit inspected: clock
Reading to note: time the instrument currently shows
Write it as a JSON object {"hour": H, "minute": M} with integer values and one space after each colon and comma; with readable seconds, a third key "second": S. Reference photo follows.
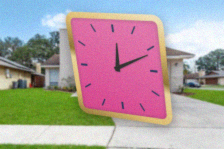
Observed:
{"hour": 12, "minute": 11}
